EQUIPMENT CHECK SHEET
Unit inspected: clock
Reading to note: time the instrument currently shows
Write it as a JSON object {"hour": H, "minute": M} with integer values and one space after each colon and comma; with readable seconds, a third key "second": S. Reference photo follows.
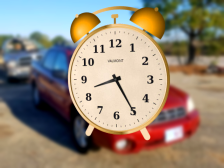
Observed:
{"hour": 8, "minute": 25}
